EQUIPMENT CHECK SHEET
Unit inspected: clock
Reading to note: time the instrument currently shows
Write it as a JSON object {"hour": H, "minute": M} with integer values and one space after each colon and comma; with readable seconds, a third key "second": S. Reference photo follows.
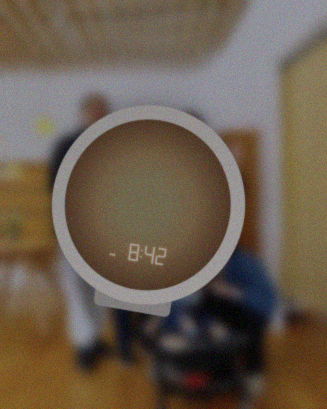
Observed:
{"hour": 8, "minute": 42}
